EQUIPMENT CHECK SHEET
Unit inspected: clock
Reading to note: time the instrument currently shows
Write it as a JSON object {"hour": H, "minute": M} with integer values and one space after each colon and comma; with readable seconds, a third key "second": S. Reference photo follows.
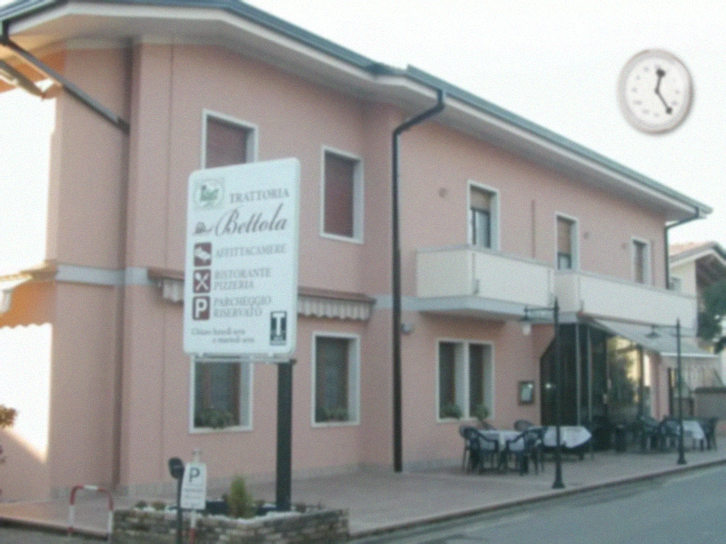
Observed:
{"hour": 12, "minute": 24}
